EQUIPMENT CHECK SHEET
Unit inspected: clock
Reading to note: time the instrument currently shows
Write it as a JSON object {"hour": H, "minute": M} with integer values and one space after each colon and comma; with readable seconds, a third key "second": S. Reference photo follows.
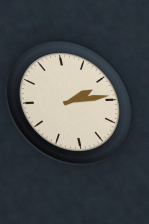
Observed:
{"hour": 2, "minute": 14}
